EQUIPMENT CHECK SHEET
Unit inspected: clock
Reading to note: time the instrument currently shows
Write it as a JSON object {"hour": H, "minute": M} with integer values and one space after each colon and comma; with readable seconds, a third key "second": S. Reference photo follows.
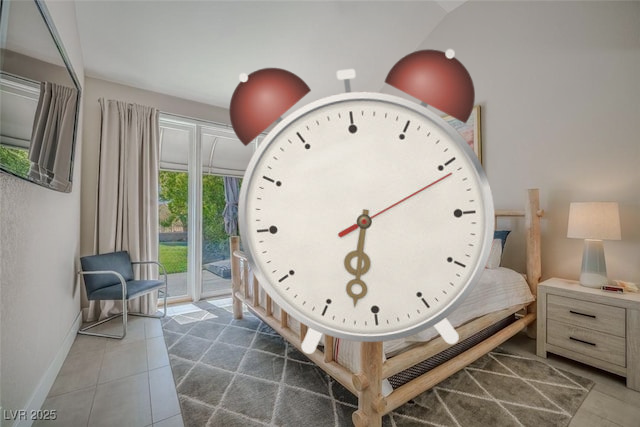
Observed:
{"hour": 6, "minute": 32, "second": 11}
